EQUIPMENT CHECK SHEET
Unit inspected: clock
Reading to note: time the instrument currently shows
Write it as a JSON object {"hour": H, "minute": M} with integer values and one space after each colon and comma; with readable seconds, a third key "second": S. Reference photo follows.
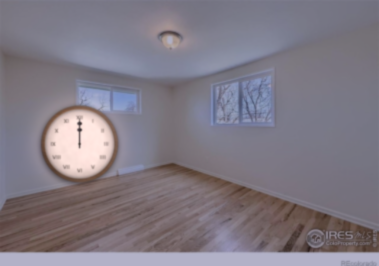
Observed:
{"hour": 12, "minute": 0}
